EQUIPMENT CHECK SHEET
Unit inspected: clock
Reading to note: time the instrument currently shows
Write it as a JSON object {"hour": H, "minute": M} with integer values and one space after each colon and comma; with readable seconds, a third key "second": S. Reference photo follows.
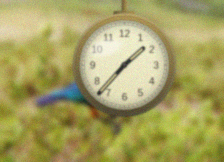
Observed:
{"hour": 1, "minute": 37}
